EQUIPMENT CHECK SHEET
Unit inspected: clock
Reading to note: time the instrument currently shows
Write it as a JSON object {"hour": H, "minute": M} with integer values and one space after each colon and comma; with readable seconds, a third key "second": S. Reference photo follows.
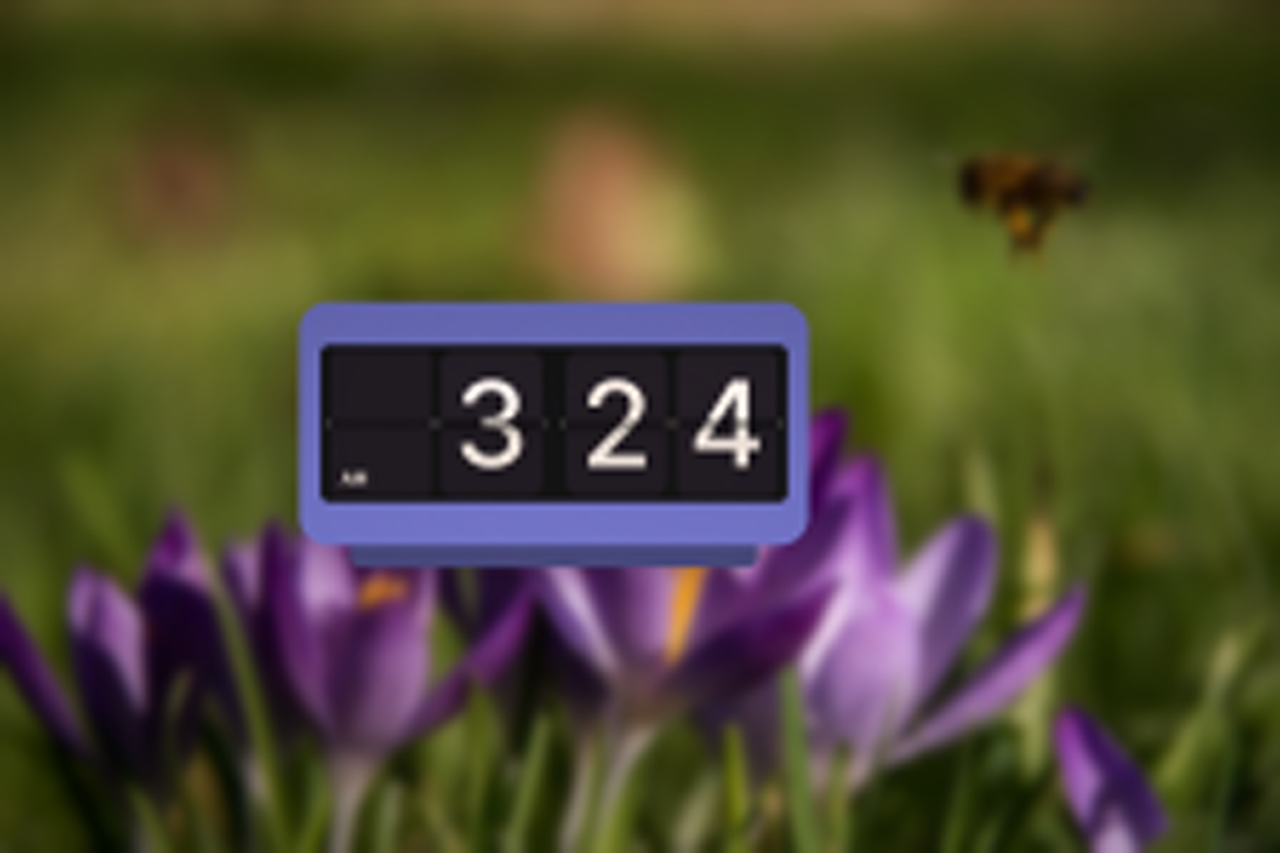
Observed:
{"hour": 3, "minute": 24}
